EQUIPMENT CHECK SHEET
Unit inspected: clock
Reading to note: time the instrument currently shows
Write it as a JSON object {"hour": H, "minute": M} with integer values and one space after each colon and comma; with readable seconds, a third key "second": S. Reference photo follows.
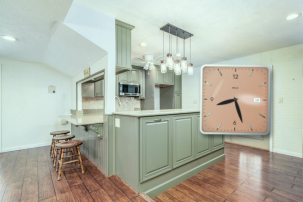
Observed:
{"hour": 8, "minute": 27}
